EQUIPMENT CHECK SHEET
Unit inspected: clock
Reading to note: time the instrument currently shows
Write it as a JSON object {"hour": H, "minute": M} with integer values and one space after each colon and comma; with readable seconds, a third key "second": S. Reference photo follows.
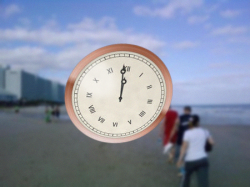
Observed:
{"hour": 11, "minute": 59}
